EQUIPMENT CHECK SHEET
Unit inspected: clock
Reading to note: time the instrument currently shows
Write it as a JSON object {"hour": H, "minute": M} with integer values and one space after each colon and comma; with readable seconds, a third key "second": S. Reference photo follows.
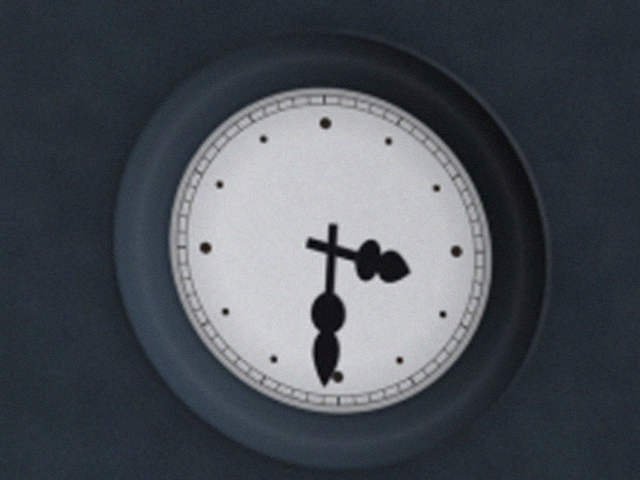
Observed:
{"hour": 3, "minute": 31}
